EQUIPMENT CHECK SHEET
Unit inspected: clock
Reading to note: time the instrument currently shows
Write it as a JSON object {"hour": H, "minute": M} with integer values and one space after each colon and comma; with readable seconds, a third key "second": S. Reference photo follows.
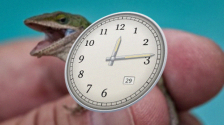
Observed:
{"hour": 12, "minute": 14}
